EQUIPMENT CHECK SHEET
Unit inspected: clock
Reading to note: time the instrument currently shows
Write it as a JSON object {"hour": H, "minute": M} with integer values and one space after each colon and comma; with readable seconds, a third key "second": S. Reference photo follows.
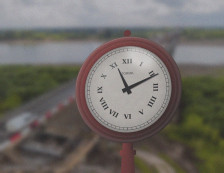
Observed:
{"hour": 11, "minute": 11}
